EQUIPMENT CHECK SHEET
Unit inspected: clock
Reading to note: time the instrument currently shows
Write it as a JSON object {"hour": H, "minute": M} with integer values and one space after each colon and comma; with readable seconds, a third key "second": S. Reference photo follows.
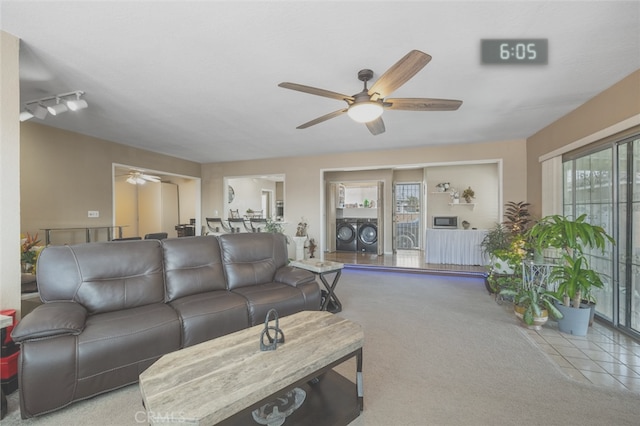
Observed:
{"hour": 6, "minute": 5}
